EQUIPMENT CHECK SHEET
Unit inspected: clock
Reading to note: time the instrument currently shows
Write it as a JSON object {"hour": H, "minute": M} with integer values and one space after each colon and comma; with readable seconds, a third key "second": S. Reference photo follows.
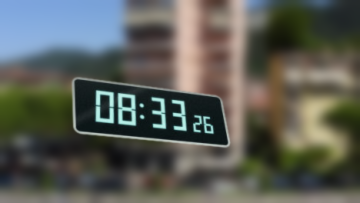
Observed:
{"hour": 8, "minute": 33, "second": 26}
